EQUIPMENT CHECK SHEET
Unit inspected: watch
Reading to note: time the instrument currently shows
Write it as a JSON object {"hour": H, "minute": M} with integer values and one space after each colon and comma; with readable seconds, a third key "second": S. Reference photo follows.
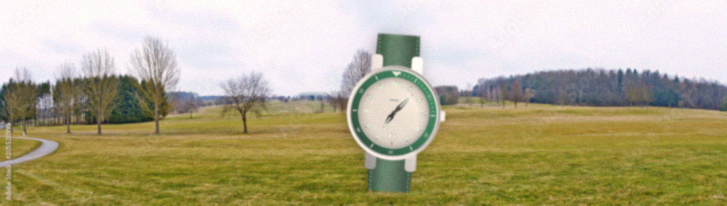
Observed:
{"hour": 7, "minute": 7}
